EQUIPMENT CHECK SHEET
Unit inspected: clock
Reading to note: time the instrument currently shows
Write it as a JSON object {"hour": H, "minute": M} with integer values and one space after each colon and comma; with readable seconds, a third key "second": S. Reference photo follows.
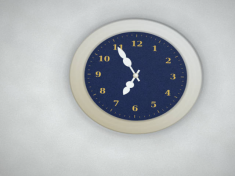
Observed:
{"hour": 6, "minute": 55}
